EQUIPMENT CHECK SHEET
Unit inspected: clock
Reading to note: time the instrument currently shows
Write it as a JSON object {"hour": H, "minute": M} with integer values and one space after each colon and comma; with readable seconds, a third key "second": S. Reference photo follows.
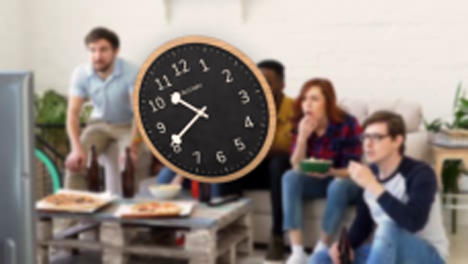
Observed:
{"hour": 10, "minute": 41}
